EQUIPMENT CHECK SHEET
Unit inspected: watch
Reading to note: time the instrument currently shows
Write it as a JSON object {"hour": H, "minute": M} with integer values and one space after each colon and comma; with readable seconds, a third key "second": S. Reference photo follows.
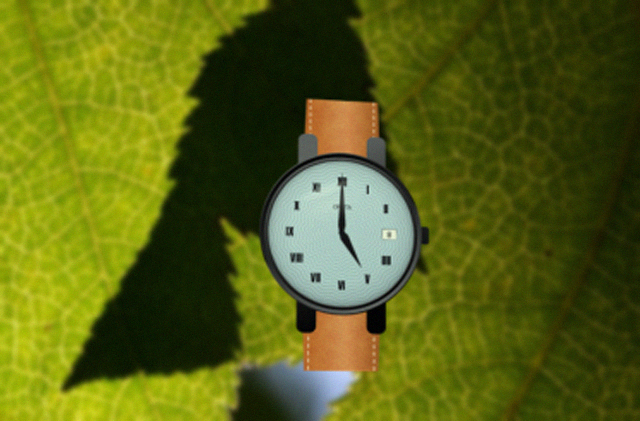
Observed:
{"hour": 5, "minute": 0}
